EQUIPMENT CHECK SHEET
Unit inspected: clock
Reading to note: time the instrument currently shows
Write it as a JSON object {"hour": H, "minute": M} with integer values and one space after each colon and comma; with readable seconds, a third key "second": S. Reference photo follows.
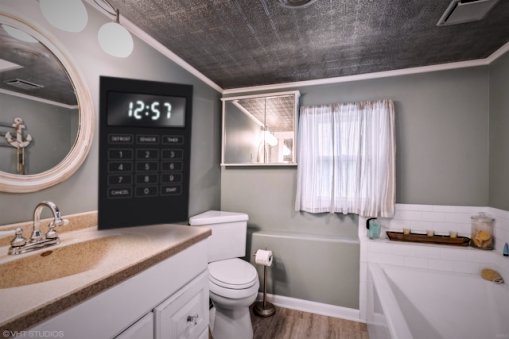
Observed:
{"hour": 12, "minute": 57}
